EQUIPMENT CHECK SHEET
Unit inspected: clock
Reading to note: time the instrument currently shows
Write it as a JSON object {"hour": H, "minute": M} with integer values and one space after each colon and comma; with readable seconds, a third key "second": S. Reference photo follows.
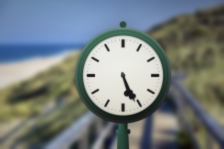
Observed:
{"hour": 5, "minute": 26}
